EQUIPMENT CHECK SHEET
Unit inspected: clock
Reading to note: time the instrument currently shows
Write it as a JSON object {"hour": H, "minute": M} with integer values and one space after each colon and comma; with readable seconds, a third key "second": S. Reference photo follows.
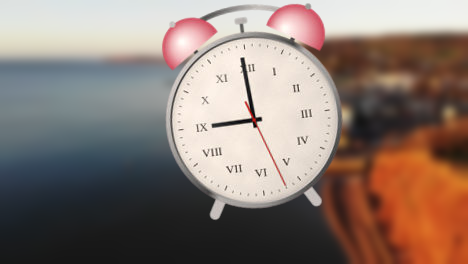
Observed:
{"hour": 8, "minute": 59, "second": 27}
